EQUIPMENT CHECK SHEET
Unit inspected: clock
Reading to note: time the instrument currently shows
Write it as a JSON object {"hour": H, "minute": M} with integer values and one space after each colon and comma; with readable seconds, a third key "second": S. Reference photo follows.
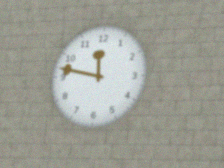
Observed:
{"hour": 11, "minute": 47}
